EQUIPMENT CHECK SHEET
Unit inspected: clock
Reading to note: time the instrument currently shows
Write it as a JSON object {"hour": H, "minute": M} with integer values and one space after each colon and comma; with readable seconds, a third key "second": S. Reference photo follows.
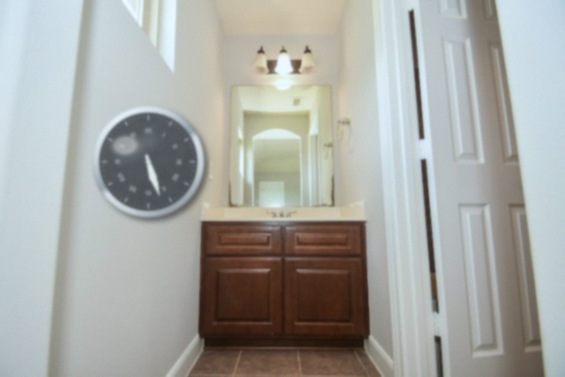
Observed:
{"hour": 5, "minute": 27}
